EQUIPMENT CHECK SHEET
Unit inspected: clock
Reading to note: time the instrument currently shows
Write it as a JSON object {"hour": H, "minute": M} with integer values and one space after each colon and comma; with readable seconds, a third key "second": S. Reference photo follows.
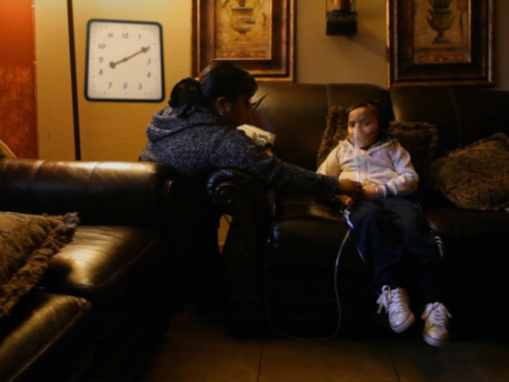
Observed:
{"hour": 8, "minute": 10}
